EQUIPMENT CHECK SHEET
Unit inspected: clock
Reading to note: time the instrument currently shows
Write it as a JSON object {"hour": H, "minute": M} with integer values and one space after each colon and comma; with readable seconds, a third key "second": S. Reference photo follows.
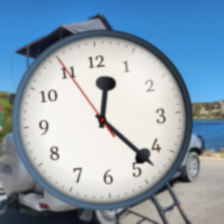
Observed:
{"hour": 12, "minute": 22, "second": 55}
